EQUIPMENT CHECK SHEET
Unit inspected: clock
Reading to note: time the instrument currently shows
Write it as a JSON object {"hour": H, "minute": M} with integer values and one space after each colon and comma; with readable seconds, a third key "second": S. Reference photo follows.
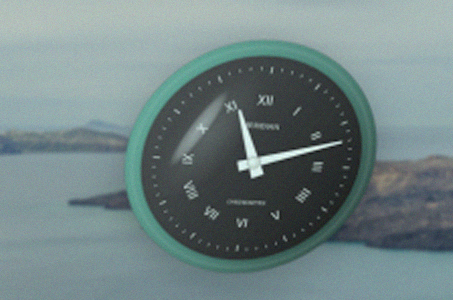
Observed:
{"hour": 11, "minute": 12}
